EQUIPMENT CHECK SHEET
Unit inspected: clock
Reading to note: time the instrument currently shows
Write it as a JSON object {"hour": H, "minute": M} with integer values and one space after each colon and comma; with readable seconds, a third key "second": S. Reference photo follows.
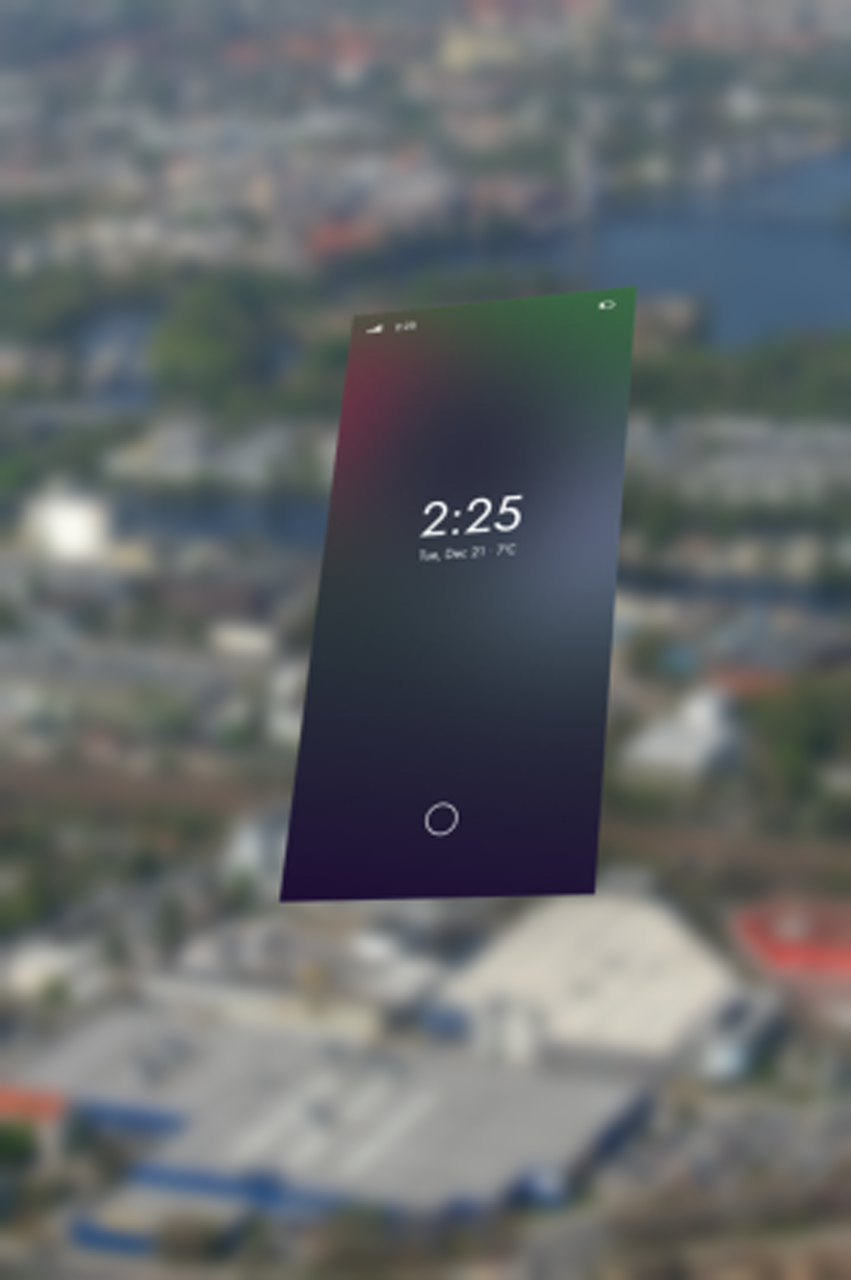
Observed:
{"hour": 2, "minute": 25}
